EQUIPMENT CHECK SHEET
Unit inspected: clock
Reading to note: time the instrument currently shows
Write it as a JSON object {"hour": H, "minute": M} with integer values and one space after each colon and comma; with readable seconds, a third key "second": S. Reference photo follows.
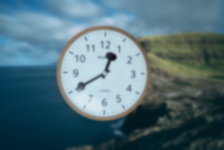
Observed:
{"hour": 12, "minute": 40}
